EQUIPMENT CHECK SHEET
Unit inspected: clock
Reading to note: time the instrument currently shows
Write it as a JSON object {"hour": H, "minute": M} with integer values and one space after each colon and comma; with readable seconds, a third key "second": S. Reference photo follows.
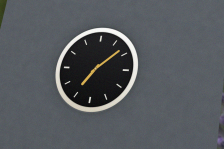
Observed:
{"hour": 7, "minute": 8}
